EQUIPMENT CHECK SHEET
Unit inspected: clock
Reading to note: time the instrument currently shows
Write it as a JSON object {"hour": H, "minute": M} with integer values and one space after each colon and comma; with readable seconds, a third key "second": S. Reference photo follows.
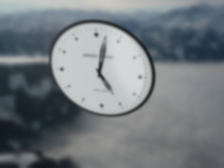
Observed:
{"hour": 5, "minute": 2}
